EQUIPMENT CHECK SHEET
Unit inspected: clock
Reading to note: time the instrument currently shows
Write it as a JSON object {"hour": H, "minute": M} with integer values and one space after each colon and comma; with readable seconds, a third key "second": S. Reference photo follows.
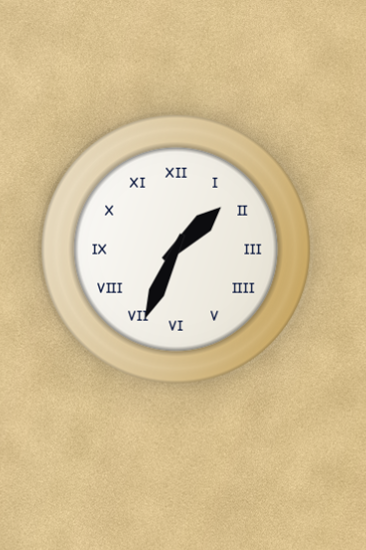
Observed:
{"hour": 1, "minute": 34}
